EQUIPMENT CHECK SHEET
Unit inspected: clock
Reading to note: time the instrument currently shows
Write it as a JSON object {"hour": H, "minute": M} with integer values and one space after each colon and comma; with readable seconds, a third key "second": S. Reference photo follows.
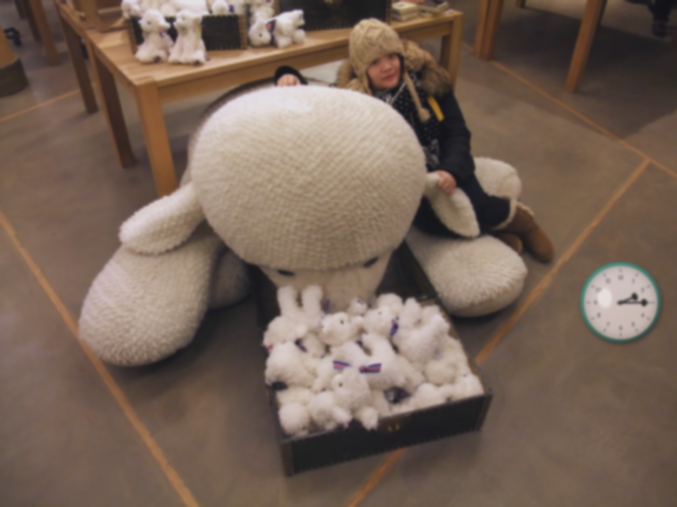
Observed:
{"hour": 2, "minute": 15}
